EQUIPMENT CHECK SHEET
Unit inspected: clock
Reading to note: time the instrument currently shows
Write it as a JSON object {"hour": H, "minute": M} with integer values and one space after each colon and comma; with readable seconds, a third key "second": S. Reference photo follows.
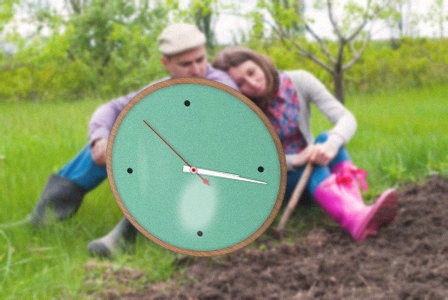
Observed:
{"hour": 3, "minute": 16, "second": 53}
